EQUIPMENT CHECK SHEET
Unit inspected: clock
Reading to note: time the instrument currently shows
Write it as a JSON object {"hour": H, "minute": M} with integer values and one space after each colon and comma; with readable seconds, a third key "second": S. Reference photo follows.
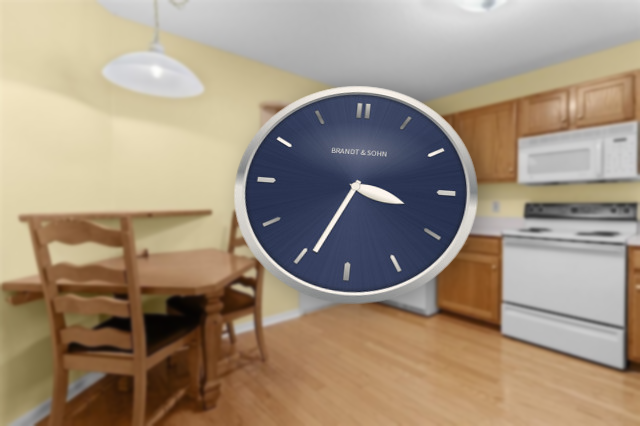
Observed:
{"hour": 3, "minute": 34}
